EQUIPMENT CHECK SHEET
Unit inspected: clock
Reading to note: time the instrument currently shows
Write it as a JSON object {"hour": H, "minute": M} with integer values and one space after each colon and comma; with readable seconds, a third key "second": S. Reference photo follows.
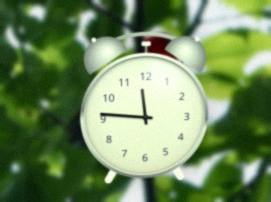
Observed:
{"hour": 11, "minute": 46}
